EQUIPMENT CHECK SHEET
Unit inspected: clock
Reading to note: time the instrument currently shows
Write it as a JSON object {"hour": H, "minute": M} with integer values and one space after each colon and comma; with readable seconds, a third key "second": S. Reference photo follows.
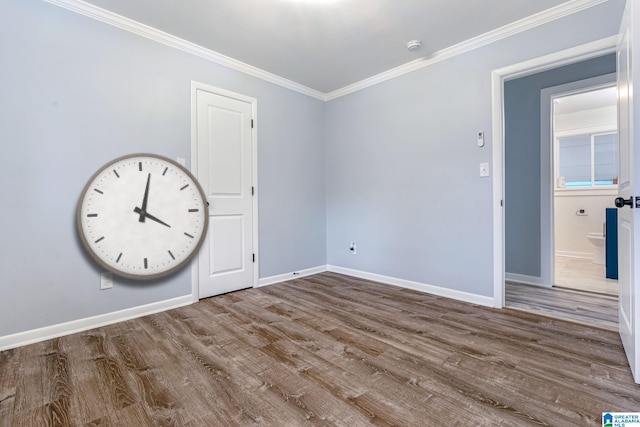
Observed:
{"hour": 4, "minute": 2}
